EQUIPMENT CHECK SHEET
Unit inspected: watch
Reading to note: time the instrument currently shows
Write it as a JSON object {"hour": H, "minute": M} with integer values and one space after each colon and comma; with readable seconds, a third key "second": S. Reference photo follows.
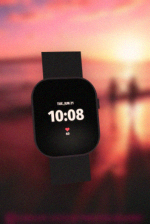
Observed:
{"hour": 10, "minute": 8}
